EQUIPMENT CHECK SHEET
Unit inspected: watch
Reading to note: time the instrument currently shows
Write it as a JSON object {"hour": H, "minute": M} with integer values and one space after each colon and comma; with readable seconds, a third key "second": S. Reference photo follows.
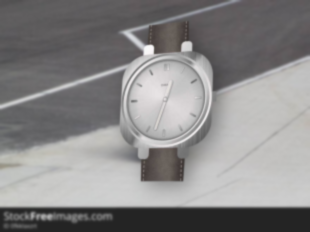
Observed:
{"hour": 12, "minute": 33}
